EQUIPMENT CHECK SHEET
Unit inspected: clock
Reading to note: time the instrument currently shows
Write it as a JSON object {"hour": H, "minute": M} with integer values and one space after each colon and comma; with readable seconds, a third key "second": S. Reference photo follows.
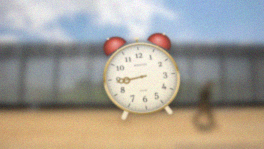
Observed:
{"hour": 8, "minute": 44}
